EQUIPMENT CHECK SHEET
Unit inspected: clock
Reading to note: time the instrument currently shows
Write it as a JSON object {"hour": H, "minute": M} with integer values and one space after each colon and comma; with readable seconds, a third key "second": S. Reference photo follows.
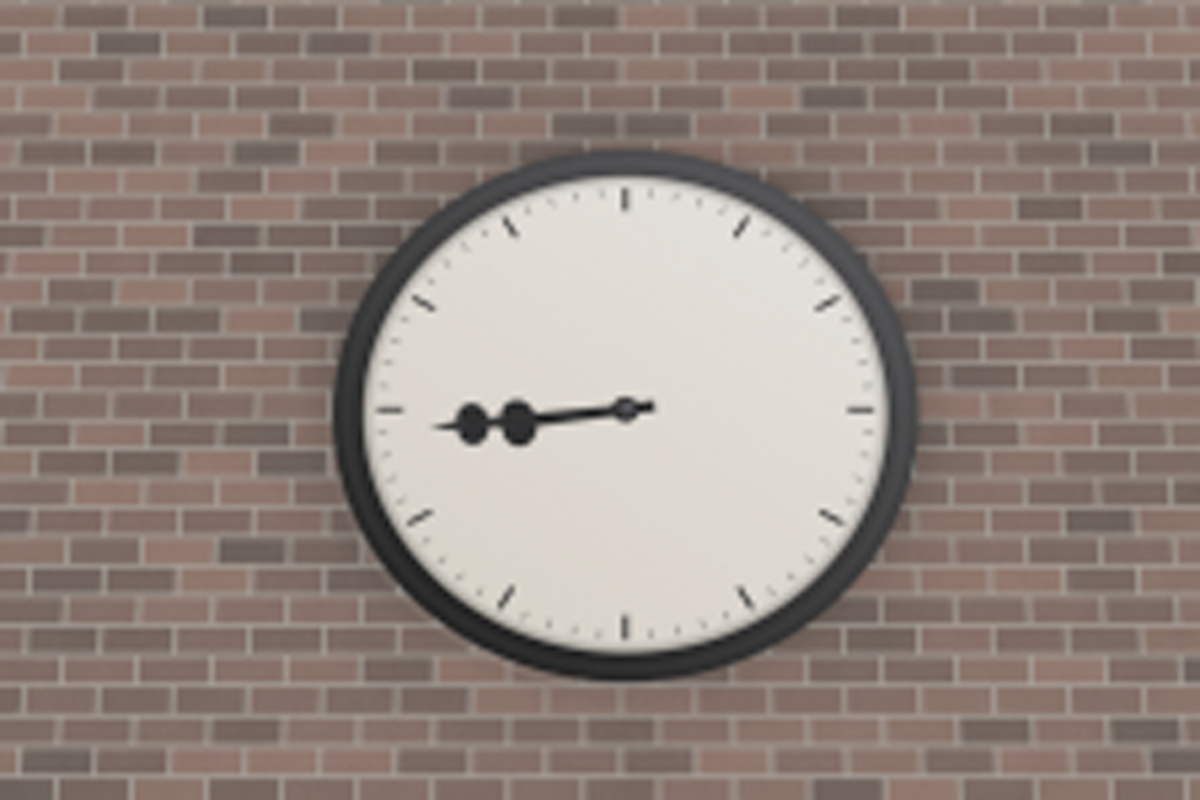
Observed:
{"hour": 8, "minute": 44}
